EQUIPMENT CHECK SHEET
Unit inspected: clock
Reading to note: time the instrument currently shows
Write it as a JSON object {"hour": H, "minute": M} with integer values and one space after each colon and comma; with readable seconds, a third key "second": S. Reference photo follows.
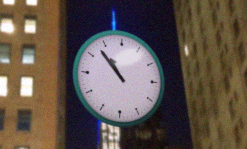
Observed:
{"hour": 10, "minute": 53}
